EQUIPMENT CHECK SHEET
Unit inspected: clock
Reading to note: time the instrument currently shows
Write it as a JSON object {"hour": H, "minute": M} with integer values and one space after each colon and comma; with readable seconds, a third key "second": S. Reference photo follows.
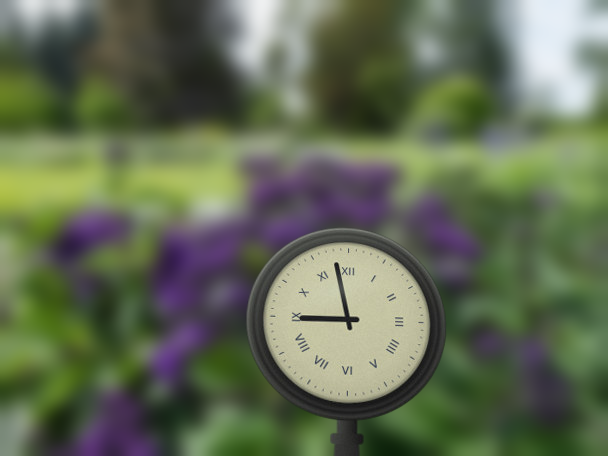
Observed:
{"hour": 8, "minute": 58}
